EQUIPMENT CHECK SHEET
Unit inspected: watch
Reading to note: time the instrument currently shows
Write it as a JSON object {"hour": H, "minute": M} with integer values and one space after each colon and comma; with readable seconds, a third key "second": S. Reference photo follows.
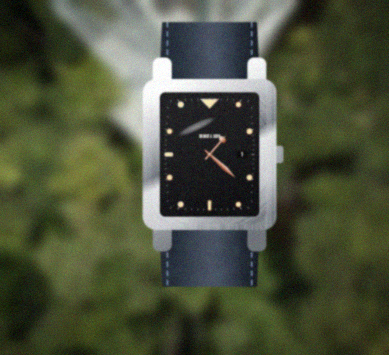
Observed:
{"hour": 1, "minute": 22}
